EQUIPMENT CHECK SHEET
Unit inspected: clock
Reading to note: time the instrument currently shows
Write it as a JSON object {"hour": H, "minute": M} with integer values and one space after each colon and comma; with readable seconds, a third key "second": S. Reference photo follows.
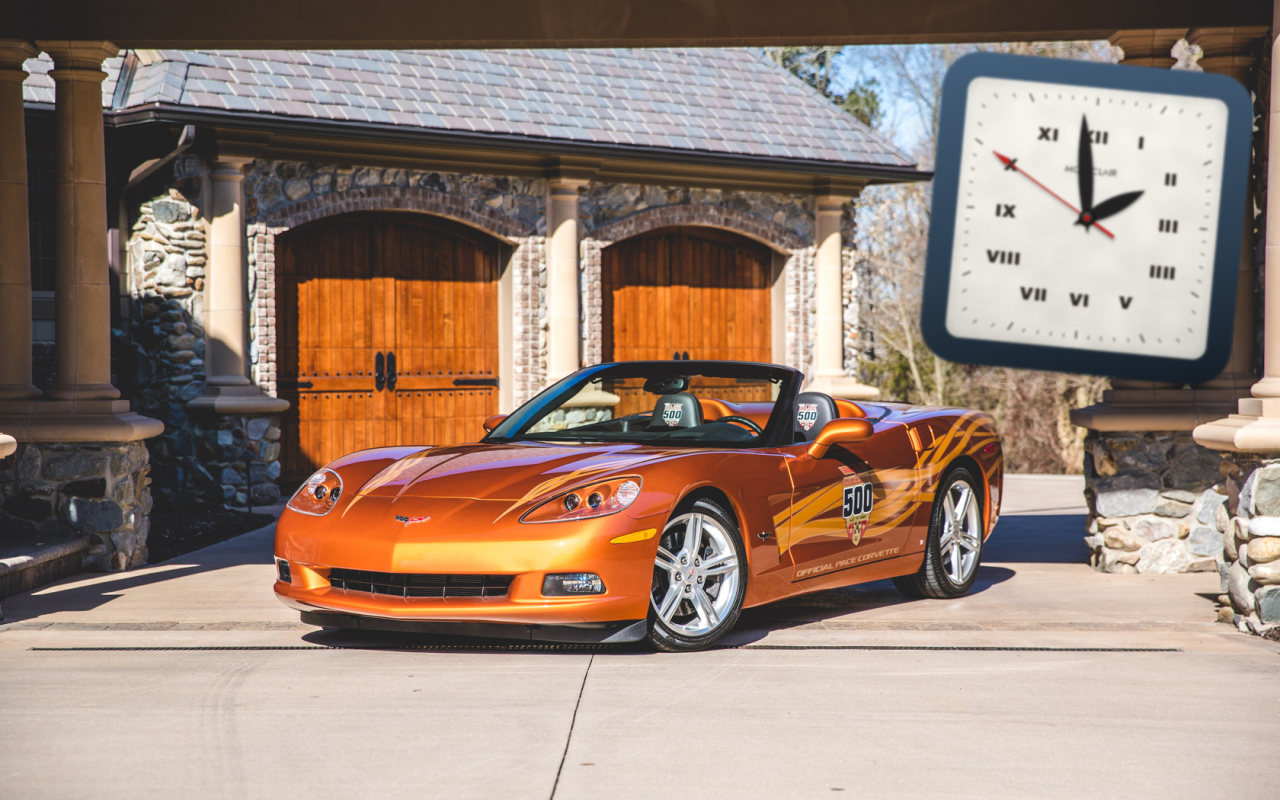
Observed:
{"hour": 1, "minute": 58, "second": 50}
